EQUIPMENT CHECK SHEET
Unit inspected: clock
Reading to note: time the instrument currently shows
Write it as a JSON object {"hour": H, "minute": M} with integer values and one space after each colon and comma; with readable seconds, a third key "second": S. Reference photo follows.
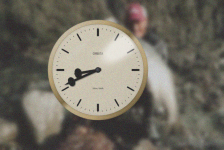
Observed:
{"hour": 8, "minute": 41}
